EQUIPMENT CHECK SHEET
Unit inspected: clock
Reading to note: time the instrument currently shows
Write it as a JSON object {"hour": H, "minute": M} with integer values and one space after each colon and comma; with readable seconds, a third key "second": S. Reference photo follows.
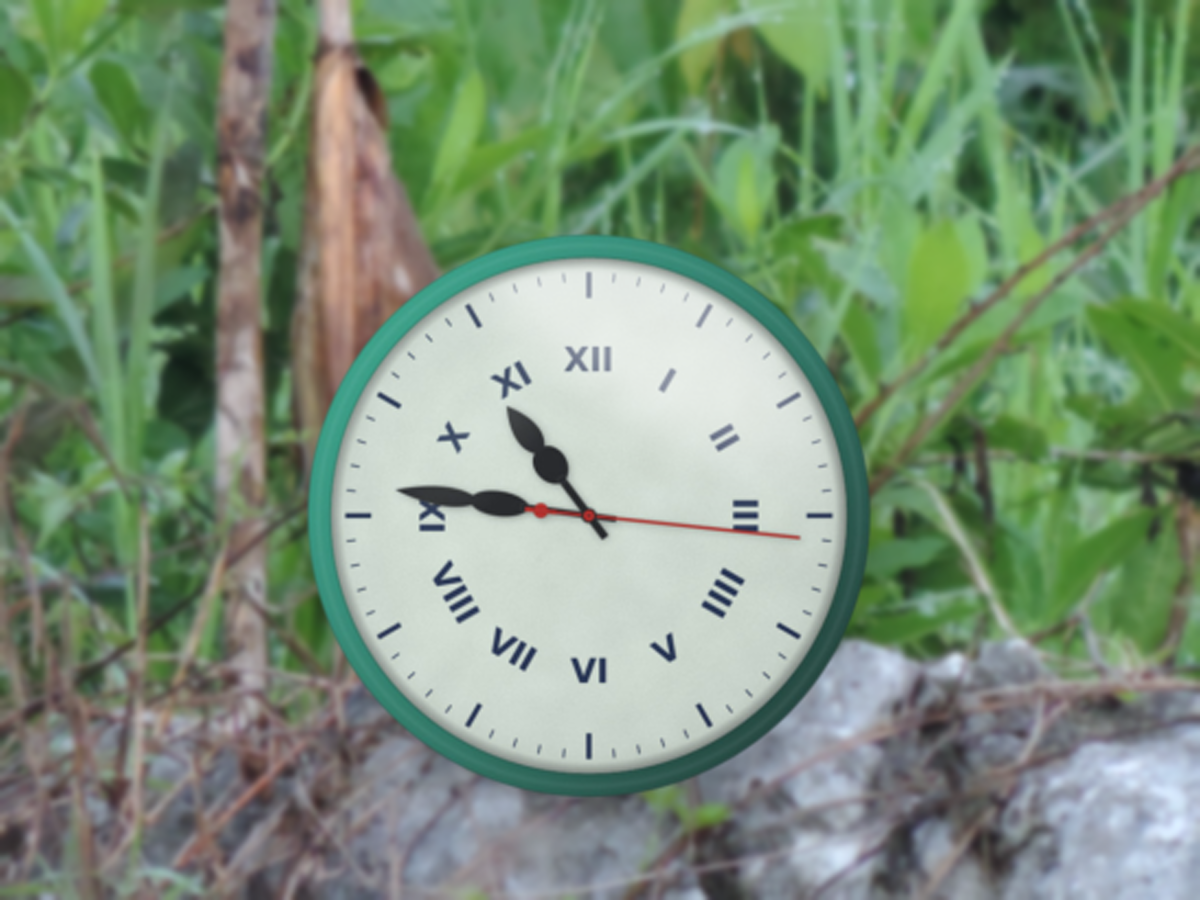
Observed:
{"hour": 10, "minute": 46, "second": 16}
